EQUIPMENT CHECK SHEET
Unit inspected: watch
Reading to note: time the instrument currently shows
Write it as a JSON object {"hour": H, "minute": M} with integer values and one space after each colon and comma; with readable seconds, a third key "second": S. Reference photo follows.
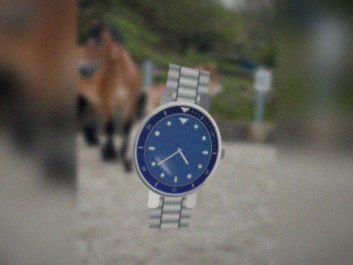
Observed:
{"hour": 4, "minute": 39}
